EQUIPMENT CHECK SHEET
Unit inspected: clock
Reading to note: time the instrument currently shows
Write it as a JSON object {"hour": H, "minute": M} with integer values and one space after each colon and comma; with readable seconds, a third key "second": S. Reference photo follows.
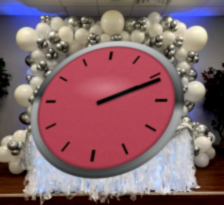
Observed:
{"hour": 2, "minute": 11}
